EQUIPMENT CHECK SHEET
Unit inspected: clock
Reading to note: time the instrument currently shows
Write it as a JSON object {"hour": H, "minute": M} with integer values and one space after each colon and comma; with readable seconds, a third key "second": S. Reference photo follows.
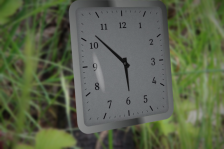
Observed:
{"hour": 5, "minute": 52}
